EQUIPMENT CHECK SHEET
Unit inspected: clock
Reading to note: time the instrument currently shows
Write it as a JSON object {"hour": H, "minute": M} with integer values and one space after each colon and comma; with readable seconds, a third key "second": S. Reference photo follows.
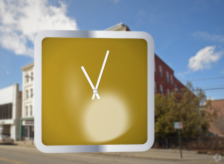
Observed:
{"hour": 11, "minute": 3}
